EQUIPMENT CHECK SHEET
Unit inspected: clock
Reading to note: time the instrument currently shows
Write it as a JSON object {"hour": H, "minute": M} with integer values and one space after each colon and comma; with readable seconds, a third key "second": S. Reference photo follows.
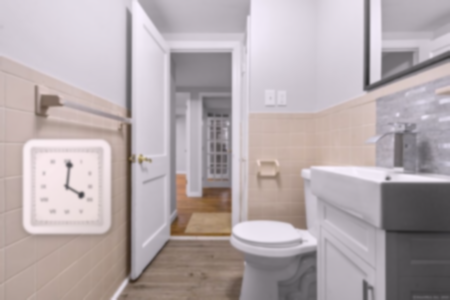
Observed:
{"hour": 4, "minute": 1}
